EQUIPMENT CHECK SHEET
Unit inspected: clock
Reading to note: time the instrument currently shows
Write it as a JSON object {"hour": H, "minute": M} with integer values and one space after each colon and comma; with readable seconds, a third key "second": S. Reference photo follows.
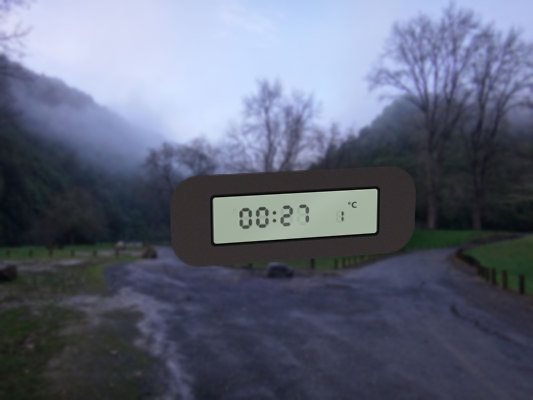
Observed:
{"hour": 0, "minute": 27}
